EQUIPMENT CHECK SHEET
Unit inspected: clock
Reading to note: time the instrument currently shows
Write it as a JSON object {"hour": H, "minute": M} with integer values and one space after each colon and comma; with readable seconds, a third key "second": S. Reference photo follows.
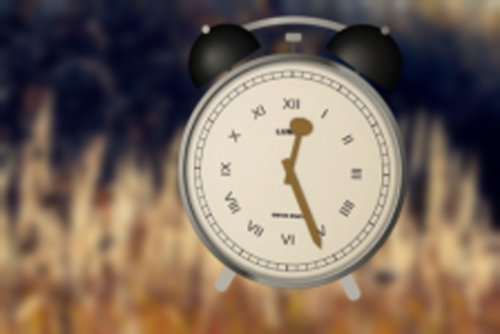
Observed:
{"hour": 12, "minute": 26}
